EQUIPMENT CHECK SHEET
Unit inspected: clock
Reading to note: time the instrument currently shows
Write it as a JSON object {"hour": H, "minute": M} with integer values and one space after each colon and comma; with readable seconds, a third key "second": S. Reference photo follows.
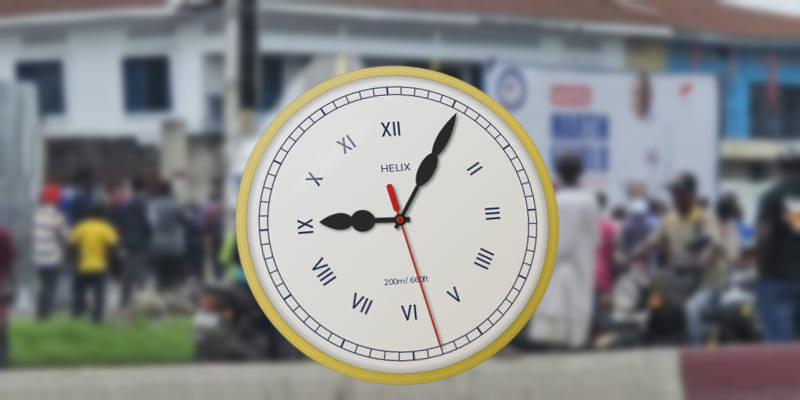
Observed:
{"hour": 9, "minute": 5, "second": 28}
